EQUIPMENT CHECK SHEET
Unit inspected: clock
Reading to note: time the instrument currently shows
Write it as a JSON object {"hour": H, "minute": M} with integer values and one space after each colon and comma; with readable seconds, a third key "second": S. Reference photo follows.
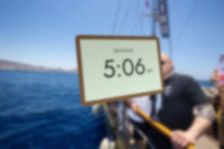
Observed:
{"hour": 5, "minute": 6}
